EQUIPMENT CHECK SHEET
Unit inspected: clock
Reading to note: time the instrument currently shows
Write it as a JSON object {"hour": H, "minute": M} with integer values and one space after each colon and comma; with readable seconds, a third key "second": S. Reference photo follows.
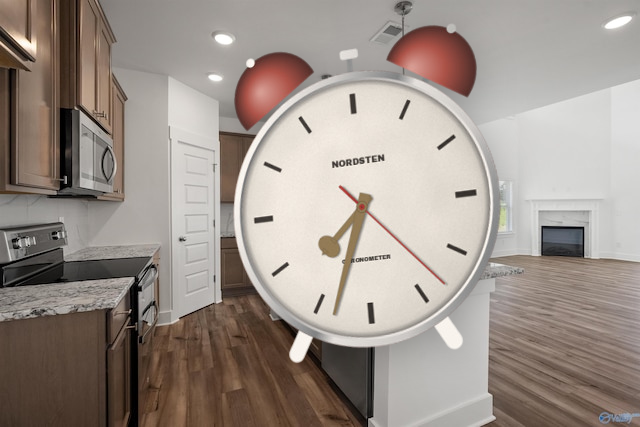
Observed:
{"hour": 7, "minute": 33, "second": 23}
